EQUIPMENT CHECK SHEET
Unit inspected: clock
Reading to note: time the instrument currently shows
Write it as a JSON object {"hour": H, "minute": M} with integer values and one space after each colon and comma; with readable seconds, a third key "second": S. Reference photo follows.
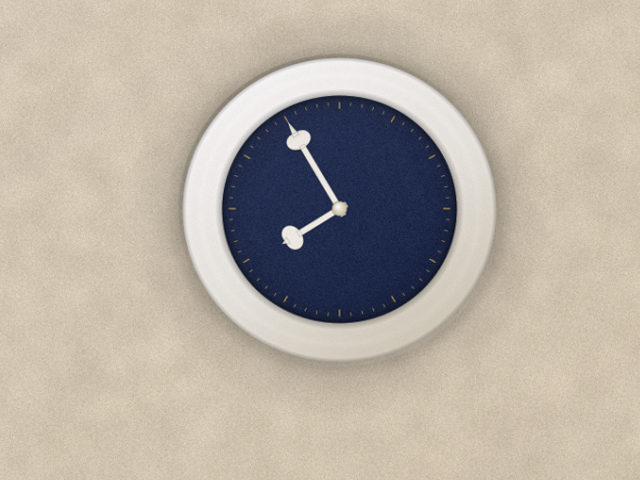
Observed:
{"hour": 7, "minute": 55}
